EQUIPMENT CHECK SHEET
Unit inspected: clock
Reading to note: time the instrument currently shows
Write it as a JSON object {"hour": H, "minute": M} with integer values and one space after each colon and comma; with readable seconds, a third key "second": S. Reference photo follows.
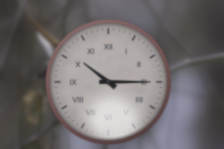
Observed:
{"hour": 10, "minute": 15}
